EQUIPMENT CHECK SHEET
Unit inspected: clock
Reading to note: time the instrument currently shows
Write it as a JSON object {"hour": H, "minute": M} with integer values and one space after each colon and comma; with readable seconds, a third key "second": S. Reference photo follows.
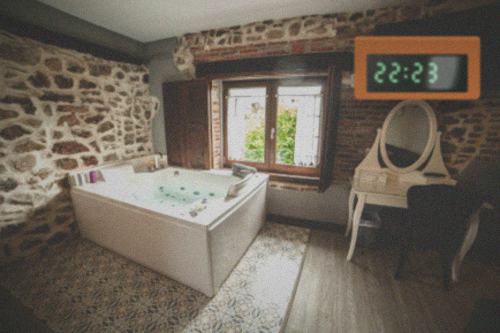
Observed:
{"hour": 22, "minute": 23}
